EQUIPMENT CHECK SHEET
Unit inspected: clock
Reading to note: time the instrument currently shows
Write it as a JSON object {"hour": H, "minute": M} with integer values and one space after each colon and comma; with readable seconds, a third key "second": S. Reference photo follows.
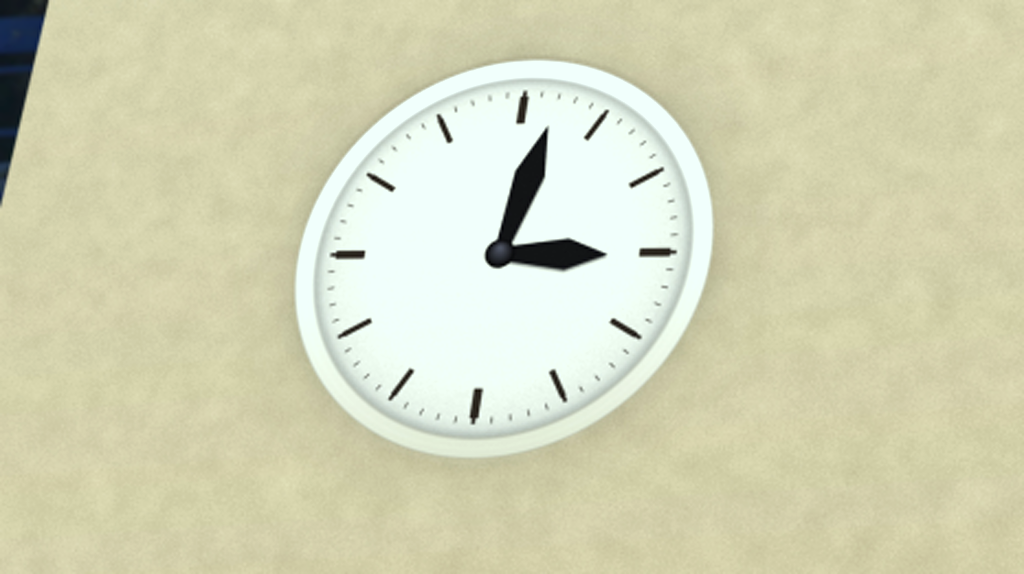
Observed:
{"hour": 3, "minute": 2}
